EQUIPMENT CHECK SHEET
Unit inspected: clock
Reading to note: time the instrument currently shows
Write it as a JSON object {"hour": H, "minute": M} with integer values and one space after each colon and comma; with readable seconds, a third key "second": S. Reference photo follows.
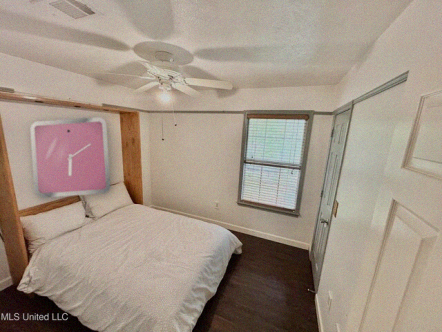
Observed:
{"hour": 6, "minute": 10}
